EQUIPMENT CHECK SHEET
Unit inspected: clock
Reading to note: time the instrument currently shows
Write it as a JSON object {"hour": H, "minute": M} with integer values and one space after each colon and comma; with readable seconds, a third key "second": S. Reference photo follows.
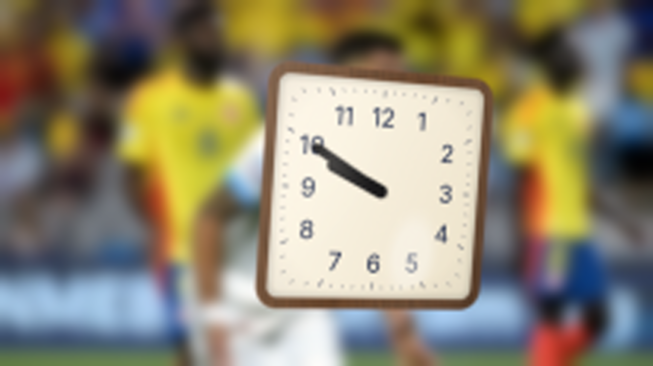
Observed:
{"hour": 9, "minute": 50}
